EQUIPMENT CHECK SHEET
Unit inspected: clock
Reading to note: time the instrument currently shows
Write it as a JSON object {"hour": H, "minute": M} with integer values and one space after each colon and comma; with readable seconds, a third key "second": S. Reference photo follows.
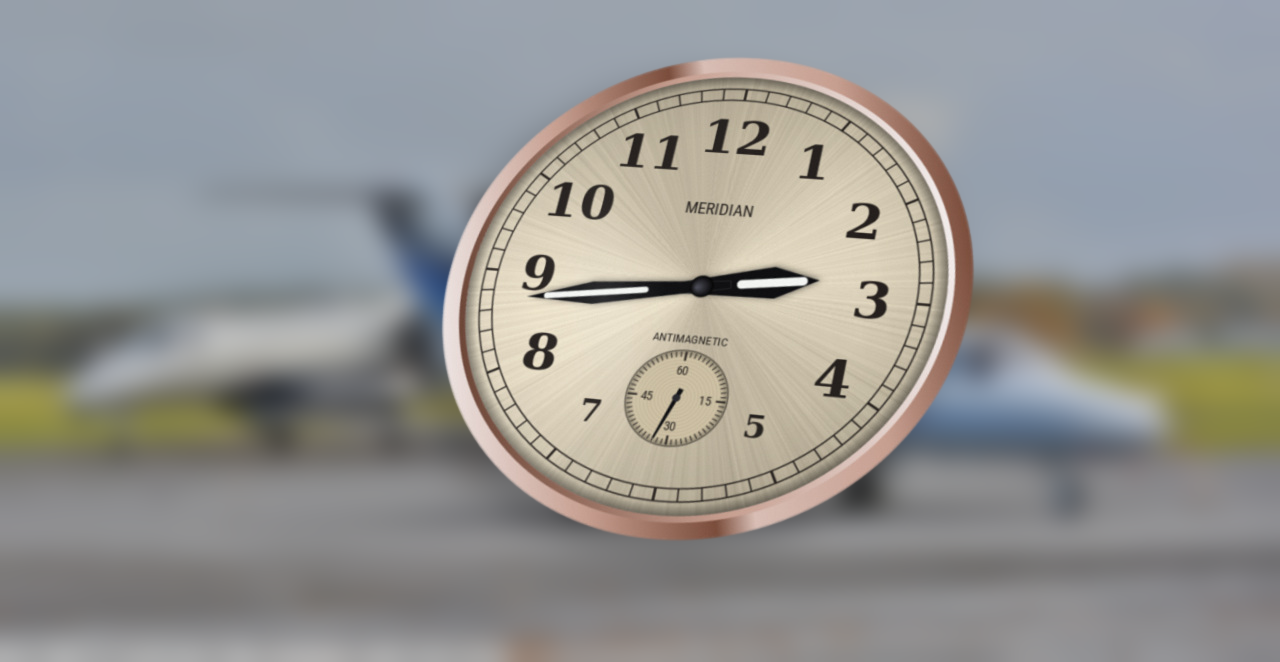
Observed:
{"hour": 2, "minute": 43, "second": 33}
